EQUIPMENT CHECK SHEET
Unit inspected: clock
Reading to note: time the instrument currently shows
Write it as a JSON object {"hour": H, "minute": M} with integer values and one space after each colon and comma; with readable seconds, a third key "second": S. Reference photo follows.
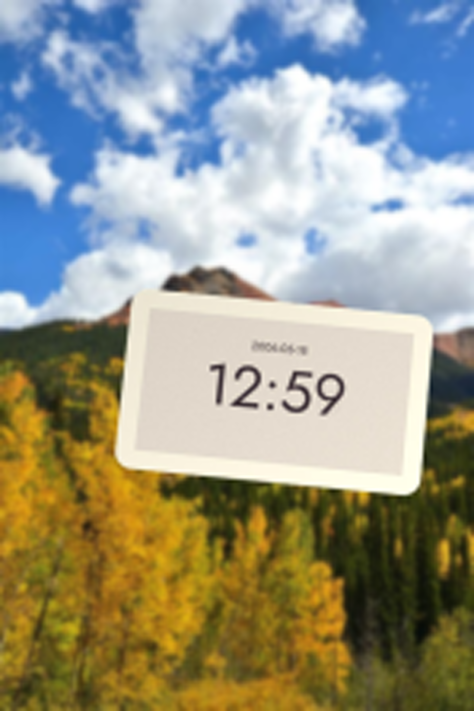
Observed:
{"hour": 12, "minute": 59}
